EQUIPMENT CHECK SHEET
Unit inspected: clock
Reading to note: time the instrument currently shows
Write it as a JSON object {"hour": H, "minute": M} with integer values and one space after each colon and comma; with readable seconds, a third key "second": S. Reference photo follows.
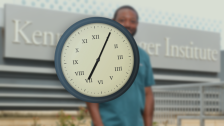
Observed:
{"hour": 7, "minute": 5}
